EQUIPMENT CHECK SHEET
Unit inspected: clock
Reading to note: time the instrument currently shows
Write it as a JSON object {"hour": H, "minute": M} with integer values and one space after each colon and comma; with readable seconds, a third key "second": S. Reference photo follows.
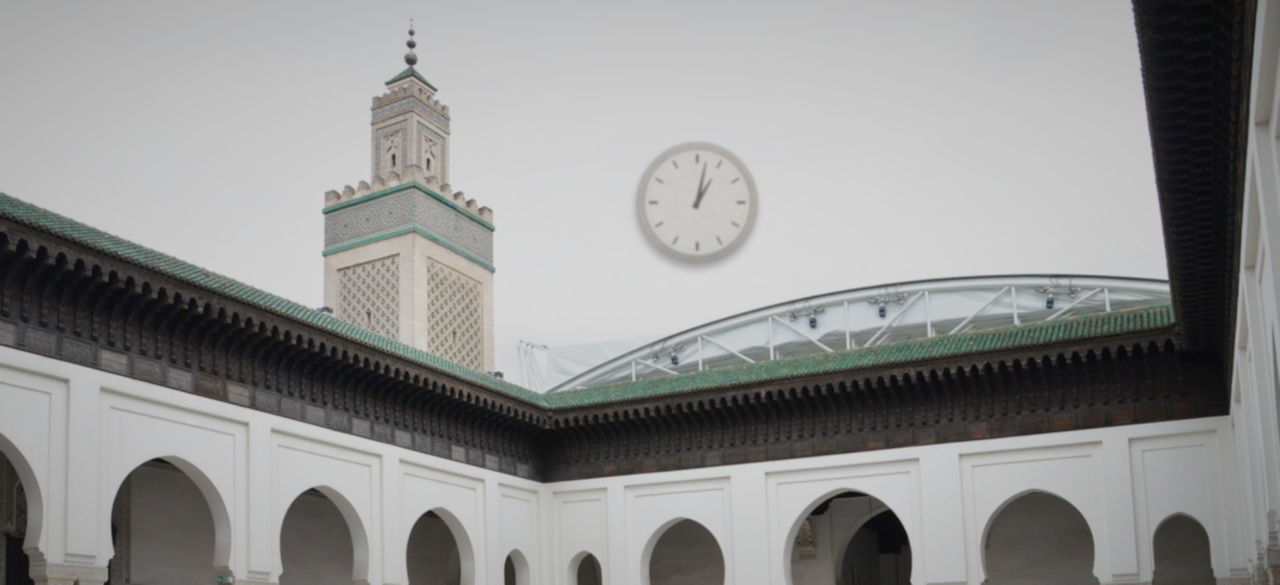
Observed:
{"hour": 1, "minute": 2}
